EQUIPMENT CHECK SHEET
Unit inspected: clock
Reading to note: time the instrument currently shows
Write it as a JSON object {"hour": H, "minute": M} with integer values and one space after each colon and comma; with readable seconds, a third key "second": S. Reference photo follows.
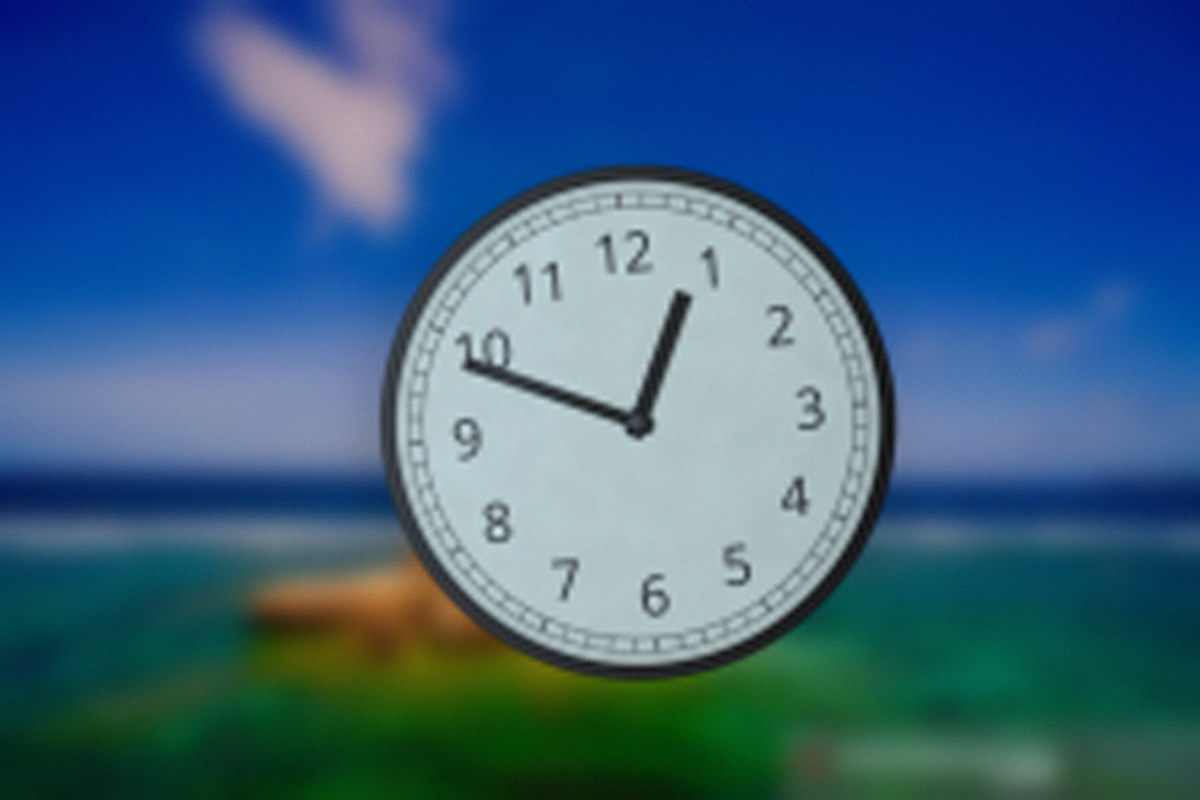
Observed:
{"hour": 12, "minute": 49}
